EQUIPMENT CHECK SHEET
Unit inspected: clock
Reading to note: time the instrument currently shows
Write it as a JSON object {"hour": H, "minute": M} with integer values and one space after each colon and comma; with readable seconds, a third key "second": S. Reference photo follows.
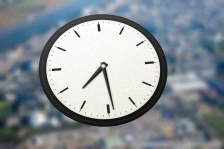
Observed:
{"hour": 7, "minute": 29}
